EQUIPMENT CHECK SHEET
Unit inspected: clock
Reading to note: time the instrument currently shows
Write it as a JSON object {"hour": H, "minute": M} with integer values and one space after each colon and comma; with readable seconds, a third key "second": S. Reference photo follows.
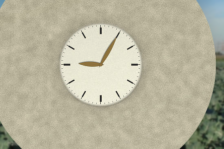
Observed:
{"hour": 9, "minute": 5}
